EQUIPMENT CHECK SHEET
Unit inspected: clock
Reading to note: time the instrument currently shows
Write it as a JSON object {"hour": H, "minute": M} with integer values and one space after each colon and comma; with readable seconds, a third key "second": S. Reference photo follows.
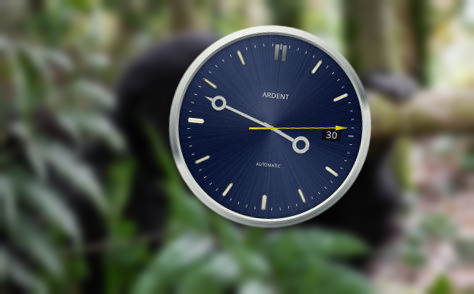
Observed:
{"hour": 3, "minute": 48, "second": 14}
